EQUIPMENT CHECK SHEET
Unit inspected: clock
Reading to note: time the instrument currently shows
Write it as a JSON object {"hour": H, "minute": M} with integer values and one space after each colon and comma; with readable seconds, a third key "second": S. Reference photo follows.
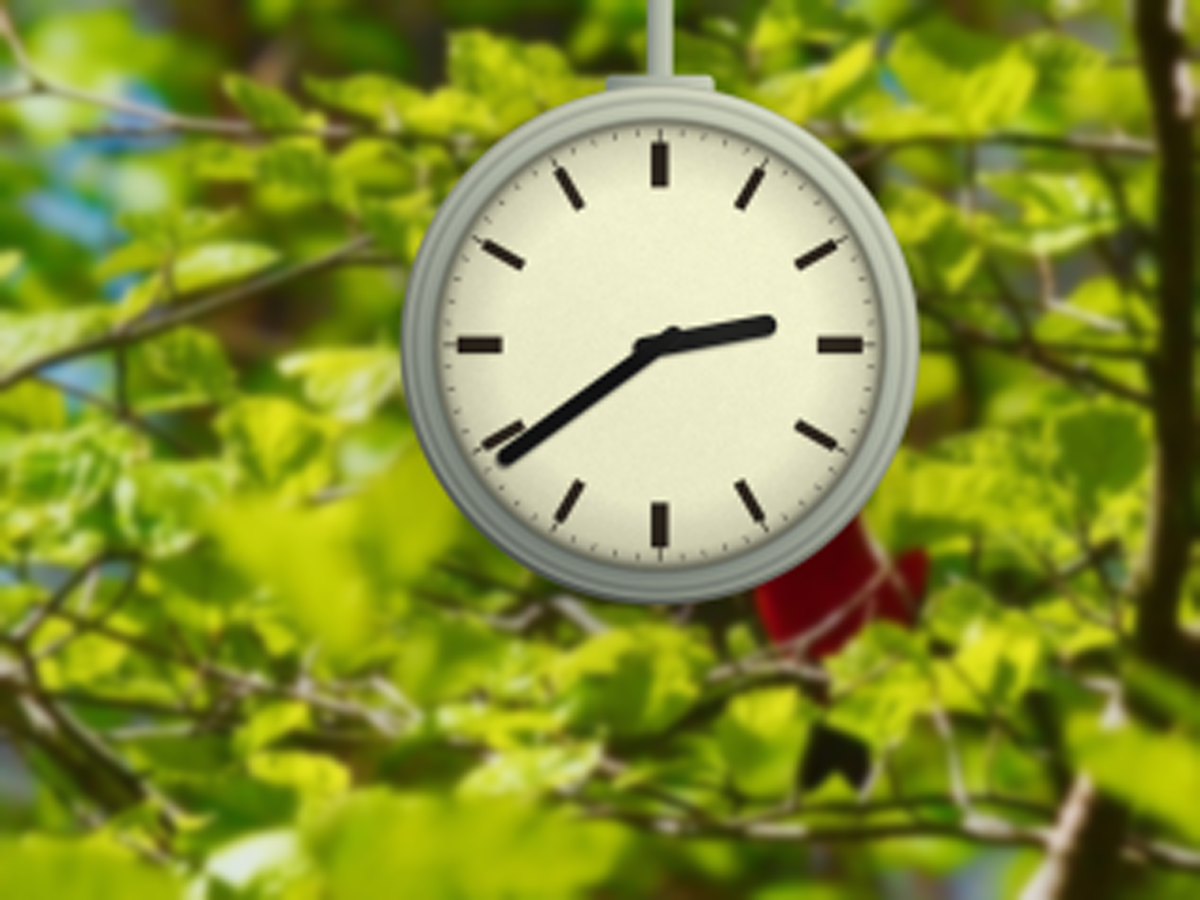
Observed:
{"hour": 2, "minute": 39}
